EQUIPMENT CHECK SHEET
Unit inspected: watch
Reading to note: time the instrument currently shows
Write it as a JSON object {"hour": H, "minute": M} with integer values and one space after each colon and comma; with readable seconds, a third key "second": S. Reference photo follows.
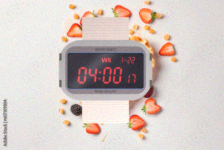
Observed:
{"hour": 4, "minute": 0, "second": 17}
